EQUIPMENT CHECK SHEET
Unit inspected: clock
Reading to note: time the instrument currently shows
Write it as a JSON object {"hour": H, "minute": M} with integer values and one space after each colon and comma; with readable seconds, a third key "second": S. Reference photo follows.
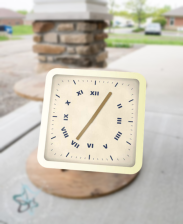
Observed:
{"hour": 7, "minute": 5}
